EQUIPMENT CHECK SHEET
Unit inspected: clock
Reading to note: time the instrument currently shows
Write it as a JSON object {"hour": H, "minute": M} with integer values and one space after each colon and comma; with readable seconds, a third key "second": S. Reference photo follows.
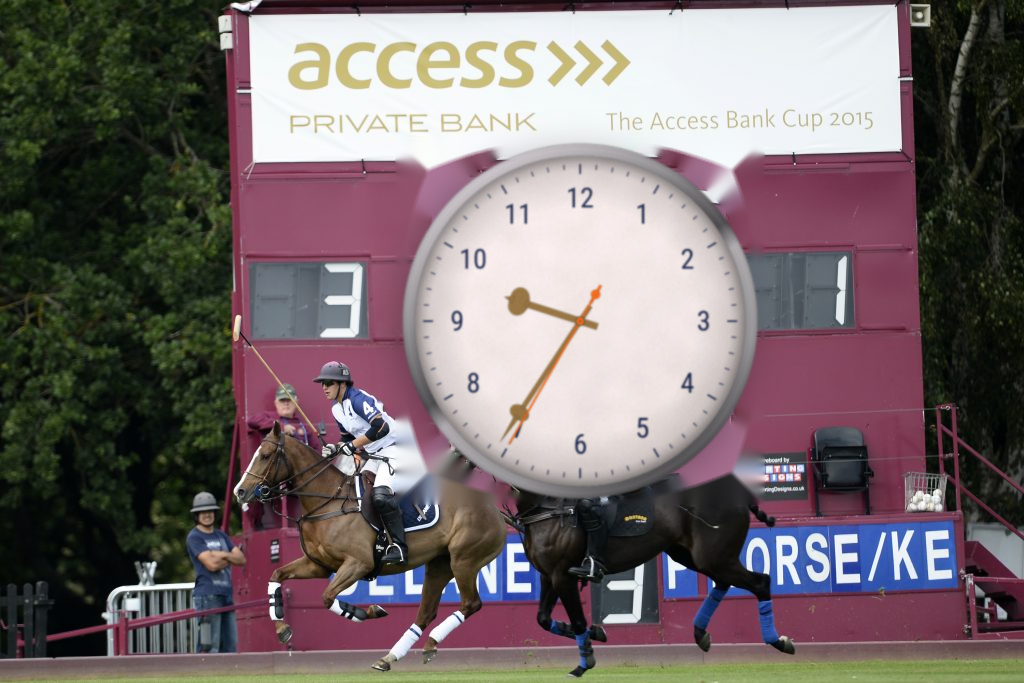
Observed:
{"hour": 9, "minute": 35, "second": 35}
